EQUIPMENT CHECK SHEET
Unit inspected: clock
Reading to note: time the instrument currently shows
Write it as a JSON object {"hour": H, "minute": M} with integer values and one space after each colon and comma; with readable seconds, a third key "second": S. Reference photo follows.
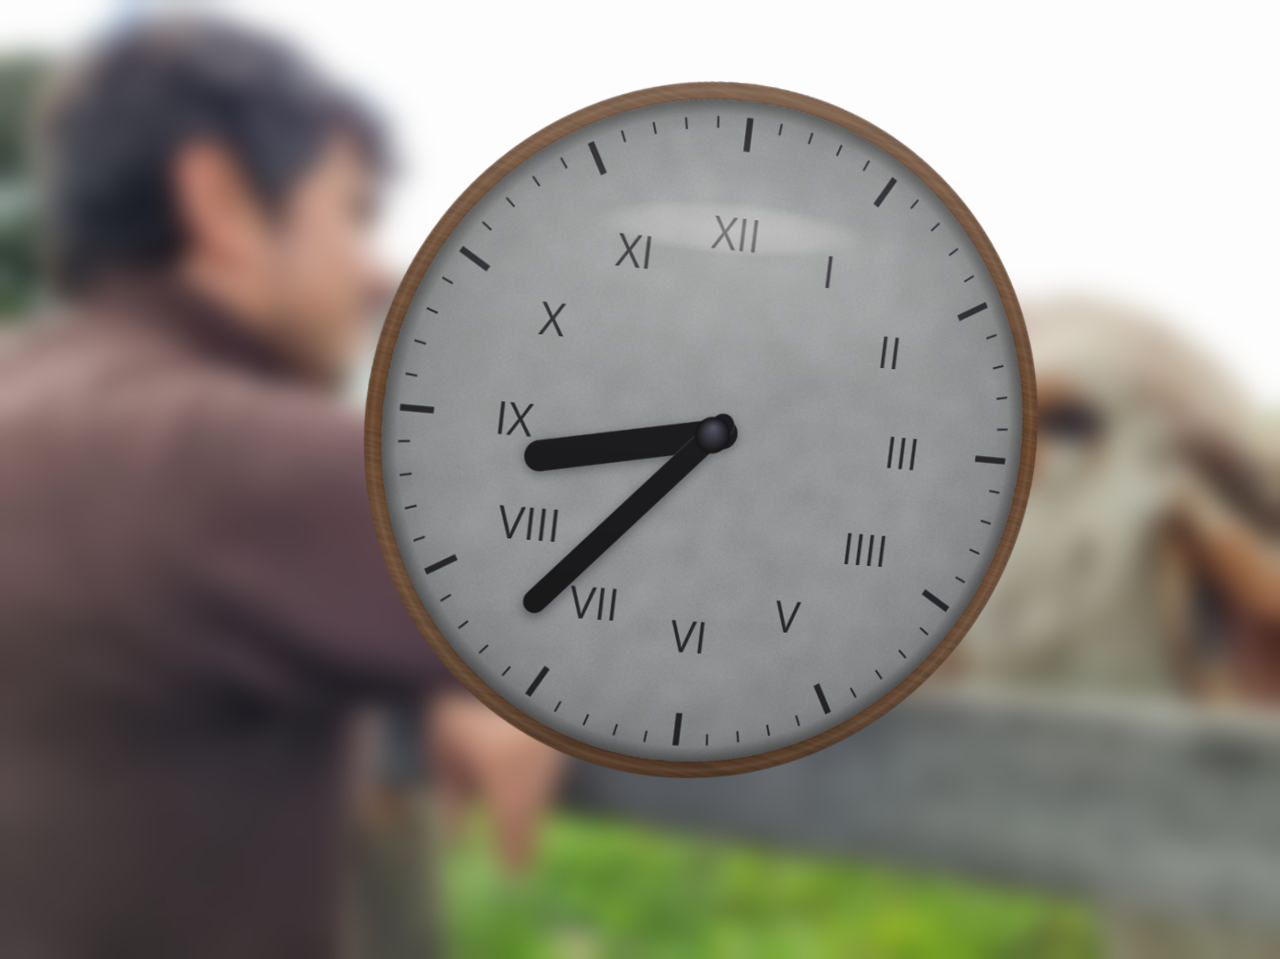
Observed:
{"hour": 8, "minute": 37}
